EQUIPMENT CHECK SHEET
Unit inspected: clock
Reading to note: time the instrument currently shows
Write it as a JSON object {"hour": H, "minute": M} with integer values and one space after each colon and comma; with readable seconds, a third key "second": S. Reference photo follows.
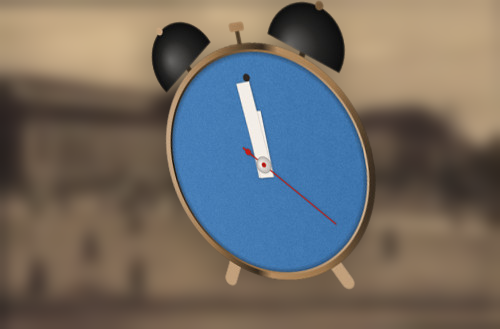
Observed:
{"hour": 11, "minute": 59, "second": 22}
